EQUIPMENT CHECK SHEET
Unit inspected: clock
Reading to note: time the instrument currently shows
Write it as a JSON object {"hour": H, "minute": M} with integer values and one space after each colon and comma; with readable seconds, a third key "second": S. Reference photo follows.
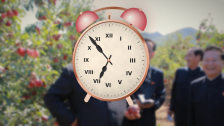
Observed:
{"hour": 6, "minute": 53}
